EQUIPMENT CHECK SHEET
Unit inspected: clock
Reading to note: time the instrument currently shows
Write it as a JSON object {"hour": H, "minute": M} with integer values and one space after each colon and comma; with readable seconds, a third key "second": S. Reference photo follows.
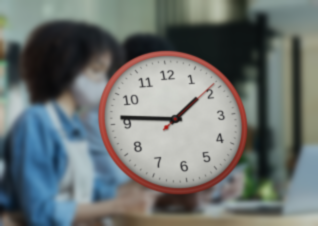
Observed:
{"hour": 1, "minute": 46, "second": 9}
